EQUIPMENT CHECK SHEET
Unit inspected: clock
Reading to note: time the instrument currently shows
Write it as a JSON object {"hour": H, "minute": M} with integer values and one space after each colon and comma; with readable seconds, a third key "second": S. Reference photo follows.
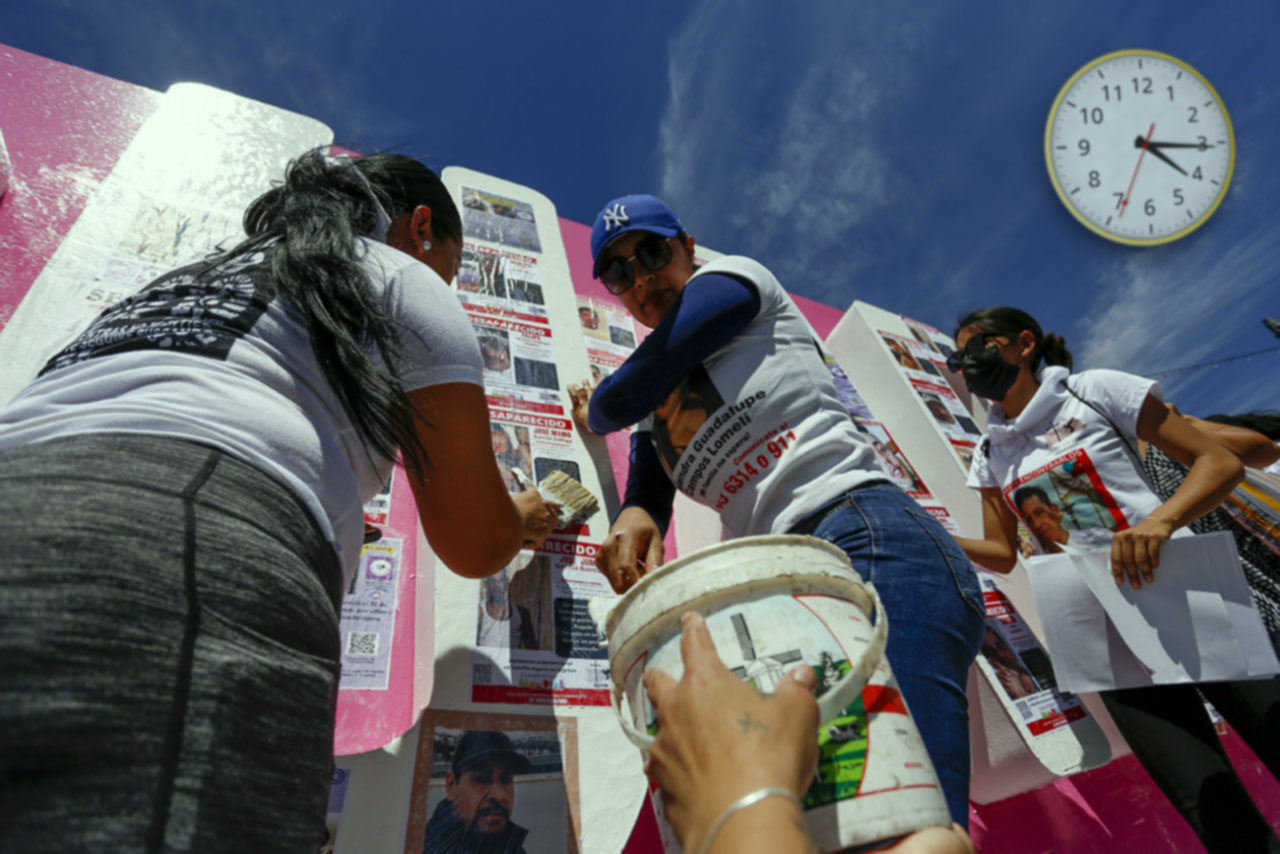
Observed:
{"hour": 4, "minute": 15, "second": 34}
